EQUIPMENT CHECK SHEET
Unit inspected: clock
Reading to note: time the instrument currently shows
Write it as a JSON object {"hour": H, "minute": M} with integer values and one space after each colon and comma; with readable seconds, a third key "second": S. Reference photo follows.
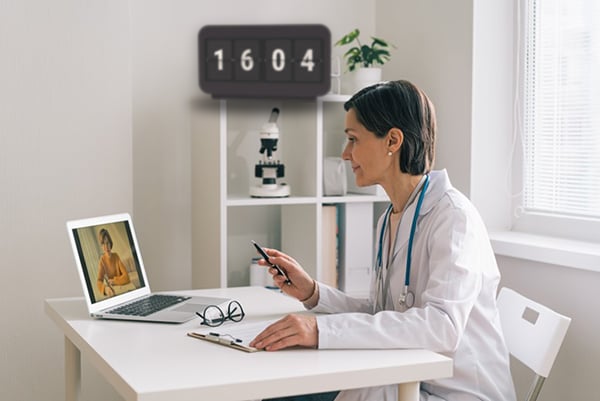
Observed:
{"hour": 16, "minute": 4}
